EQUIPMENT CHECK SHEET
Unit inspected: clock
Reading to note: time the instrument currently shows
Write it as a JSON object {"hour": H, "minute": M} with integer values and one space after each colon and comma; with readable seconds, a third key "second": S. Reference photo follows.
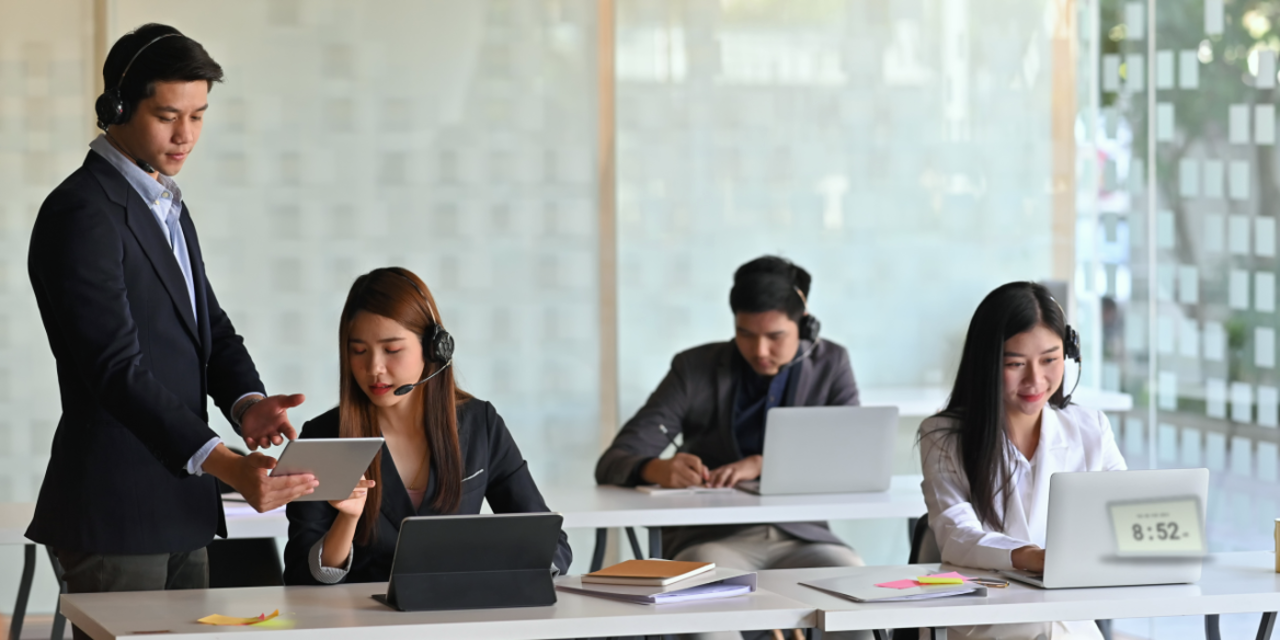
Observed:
{"hour": 8, "minute": 52}
